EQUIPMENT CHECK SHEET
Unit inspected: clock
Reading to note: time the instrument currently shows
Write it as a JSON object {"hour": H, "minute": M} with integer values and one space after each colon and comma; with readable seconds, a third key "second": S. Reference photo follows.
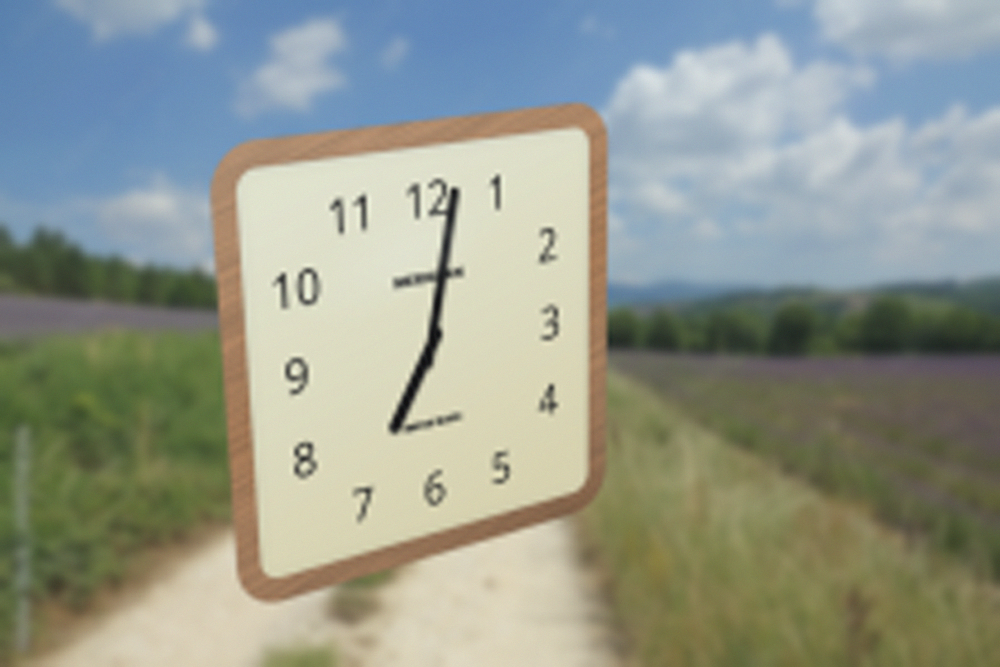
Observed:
{"hour": 7, "minute": 2}
